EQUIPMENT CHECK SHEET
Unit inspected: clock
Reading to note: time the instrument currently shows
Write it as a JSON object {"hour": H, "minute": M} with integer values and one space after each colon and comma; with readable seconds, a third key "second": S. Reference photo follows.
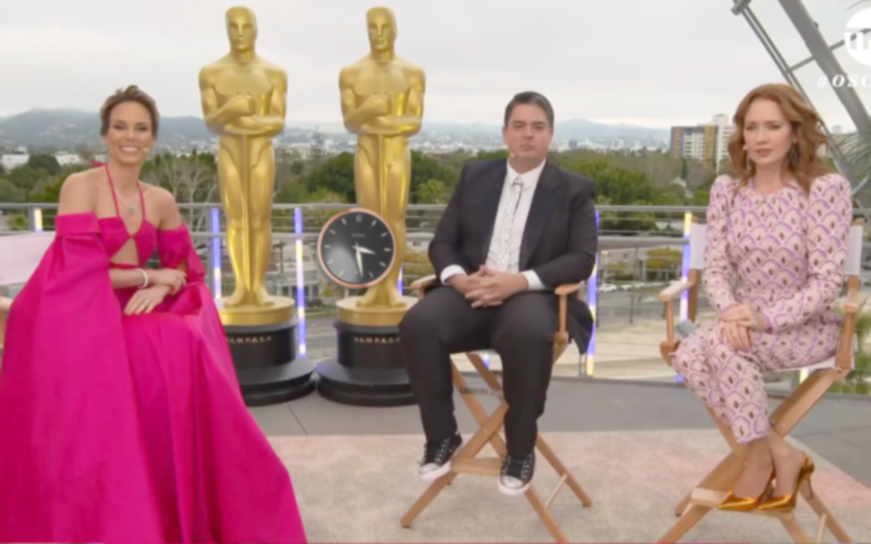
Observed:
{"hour": 3, "minute": 28}
